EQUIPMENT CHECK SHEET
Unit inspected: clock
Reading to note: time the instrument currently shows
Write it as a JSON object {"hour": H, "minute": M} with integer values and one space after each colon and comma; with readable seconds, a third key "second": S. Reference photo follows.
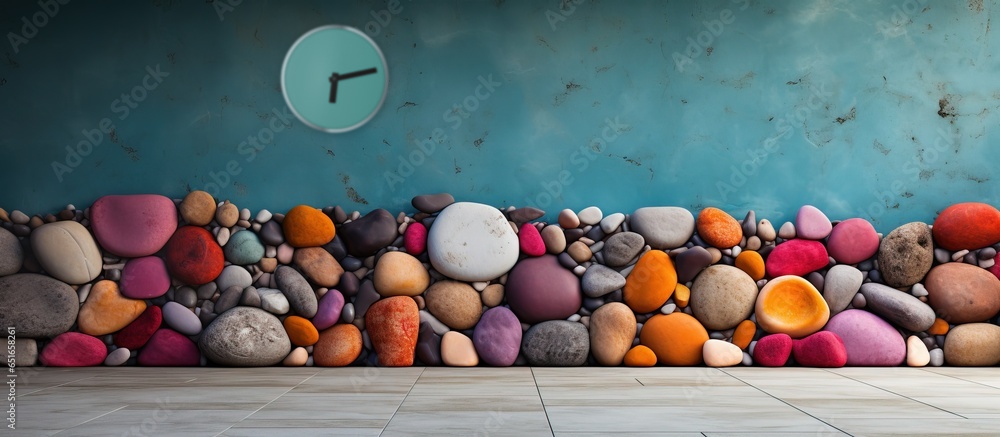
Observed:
{"hour": 6, "minute": 13}
